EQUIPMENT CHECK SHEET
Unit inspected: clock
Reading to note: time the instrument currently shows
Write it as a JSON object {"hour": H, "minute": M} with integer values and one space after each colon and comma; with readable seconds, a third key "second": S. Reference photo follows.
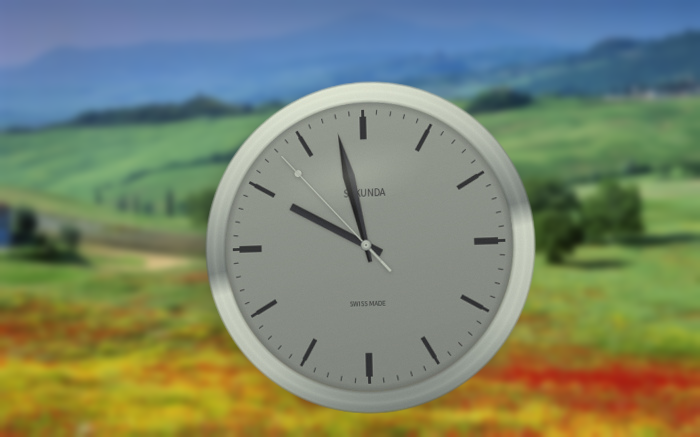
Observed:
{"hour": 9, "minute": 57, "second": 53}
